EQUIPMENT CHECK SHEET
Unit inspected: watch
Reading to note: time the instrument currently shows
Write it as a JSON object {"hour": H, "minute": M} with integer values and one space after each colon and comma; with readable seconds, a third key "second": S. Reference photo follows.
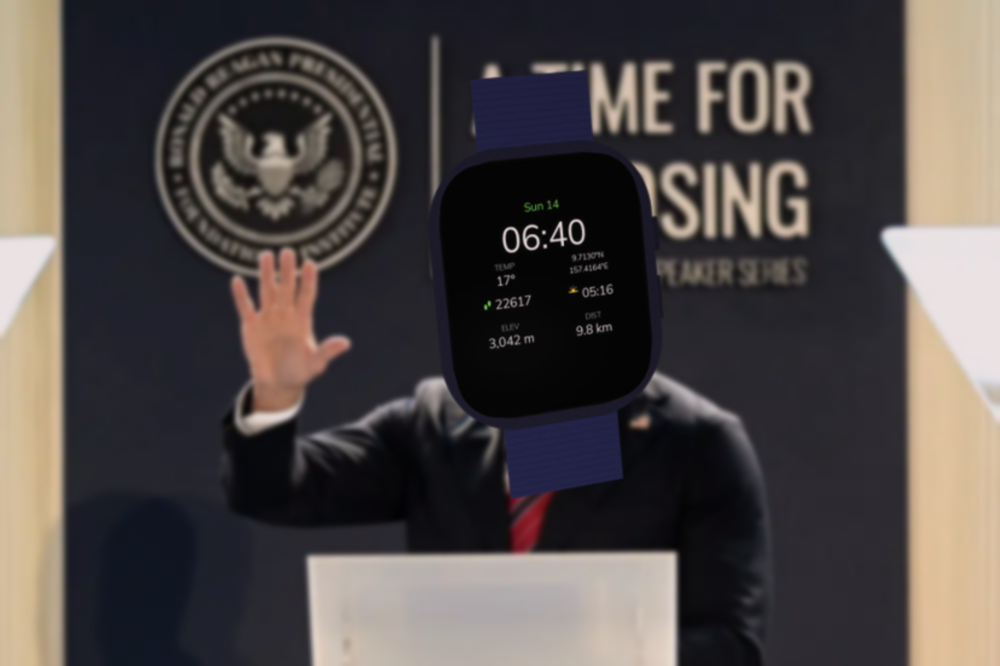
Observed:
{"hour": 6, "minute": 40}
